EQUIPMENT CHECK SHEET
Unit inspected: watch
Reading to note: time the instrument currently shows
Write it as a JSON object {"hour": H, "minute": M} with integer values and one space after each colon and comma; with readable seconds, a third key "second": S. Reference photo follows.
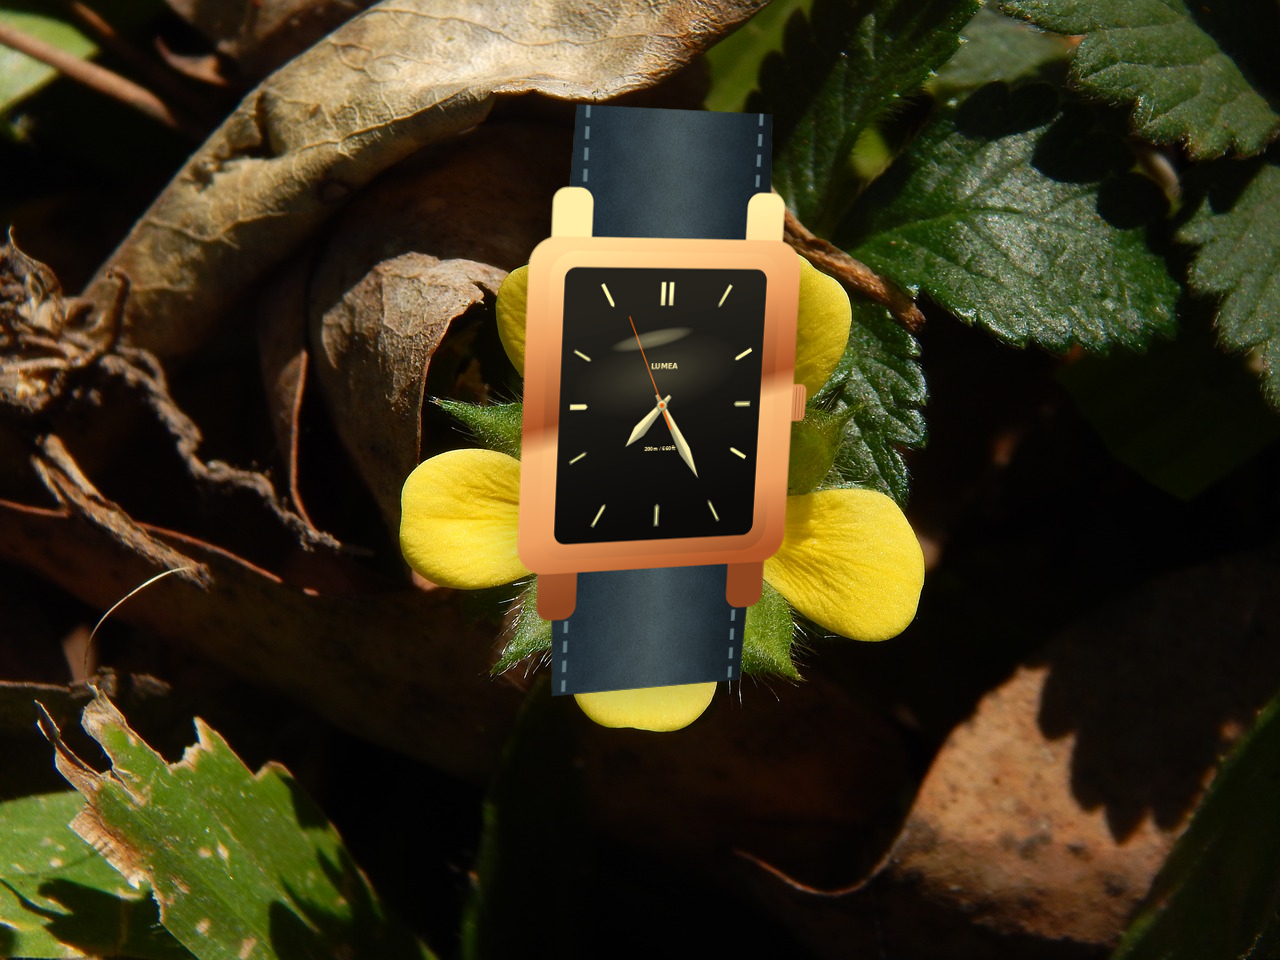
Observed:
{"hour": 7, "minute": 24, "second": 56}
